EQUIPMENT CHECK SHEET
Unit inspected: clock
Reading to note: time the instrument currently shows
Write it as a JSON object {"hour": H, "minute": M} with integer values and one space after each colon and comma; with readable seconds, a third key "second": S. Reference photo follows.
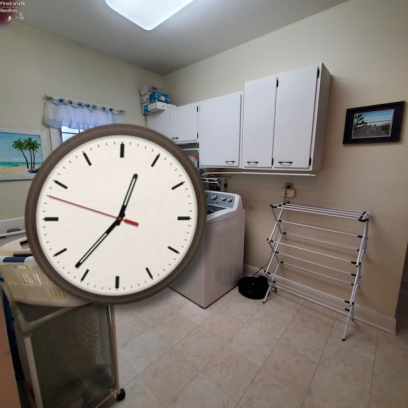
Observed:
{"hour": 12, "minute": 36, "second": 48}
